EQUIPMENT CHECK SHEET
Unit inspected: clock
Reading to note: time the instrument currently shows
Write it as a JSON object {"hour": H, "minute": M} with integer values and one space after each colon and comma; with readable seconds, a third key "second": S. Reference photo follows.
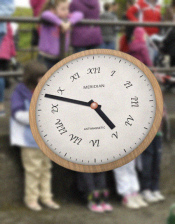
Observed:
{"hour": 4, "minute": 48}
